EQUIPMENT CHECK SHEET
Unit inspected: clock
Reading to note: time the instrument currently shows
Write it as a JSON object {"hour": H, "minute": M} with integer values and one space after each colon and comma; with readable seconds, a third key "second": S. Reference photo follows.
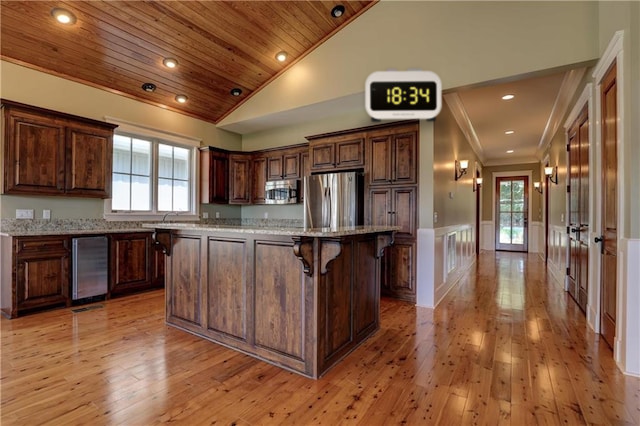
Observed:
{"hour": 18, "minute": 34}
